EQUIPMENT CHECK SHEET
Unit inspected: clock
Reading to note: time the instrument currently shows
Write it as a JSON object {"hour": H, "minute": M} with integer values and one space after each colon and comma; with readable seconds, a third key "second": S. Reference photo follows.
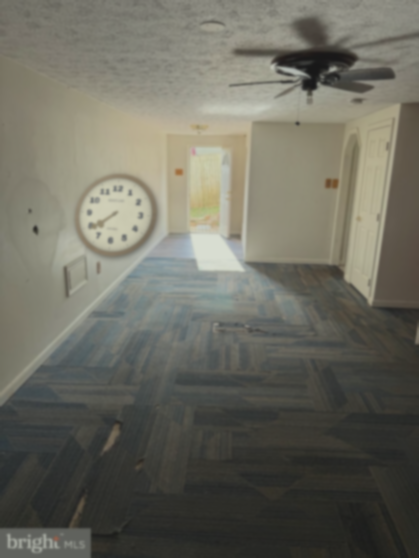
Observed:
{"hour": 7, "minute": 39}
